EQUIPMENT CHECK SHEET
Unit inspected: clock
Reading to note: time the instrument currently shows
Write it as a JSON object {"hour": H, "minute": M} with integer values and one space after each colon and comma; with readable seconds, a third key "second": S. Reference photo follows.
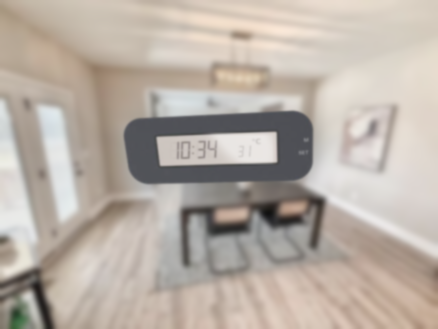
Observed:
{"hour": 10, "minute": 34}
